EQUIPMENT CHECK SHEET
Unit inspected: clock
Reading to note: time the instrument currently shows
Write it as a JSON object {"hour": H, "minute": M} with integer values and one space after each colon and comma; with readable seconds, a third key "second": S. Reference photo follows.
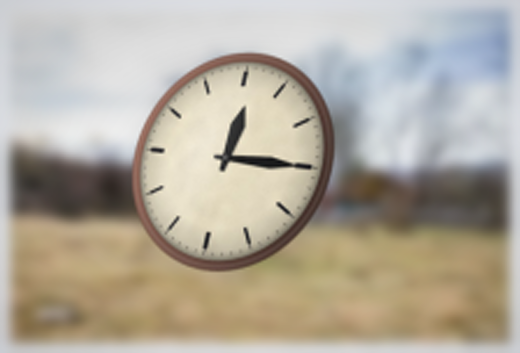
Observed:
{"hour": 12, "minute": 15}
